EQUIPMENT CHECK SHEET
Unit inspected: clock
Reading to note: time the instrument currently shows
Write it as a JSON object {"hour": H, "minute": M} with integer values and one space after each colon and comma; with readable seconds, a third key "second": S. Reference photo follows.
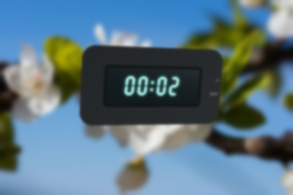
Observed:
{"hour": 0, "minute": 2}
